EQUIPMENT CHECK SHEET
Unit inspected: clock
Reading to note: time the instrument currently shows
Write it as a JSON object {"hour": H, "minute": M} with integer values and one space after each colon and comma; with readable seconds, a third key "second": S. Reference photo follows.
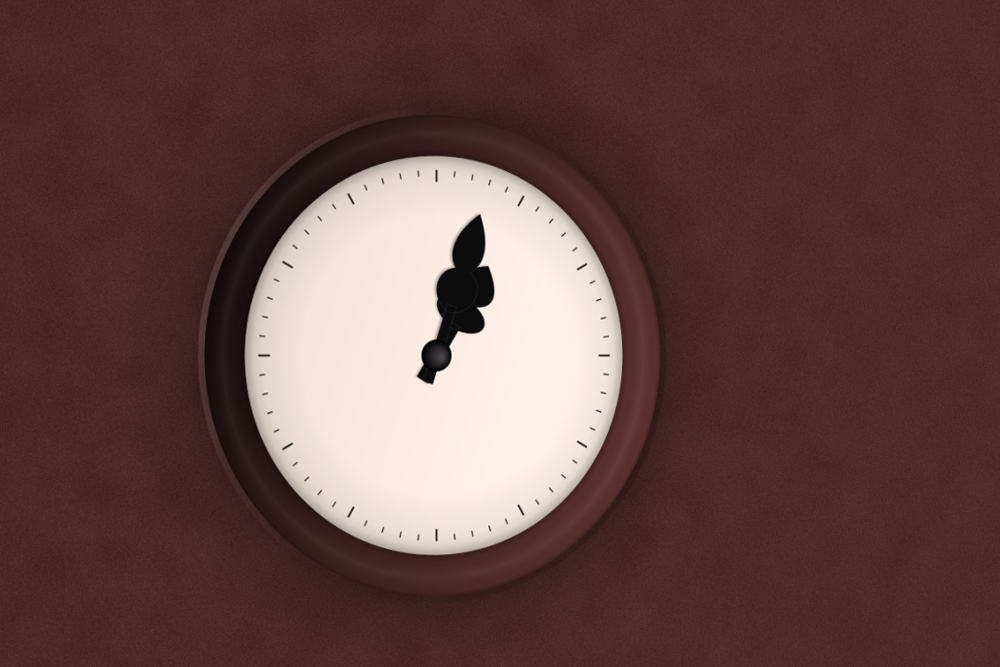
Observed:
{"hour": 1, "minute": 3}
